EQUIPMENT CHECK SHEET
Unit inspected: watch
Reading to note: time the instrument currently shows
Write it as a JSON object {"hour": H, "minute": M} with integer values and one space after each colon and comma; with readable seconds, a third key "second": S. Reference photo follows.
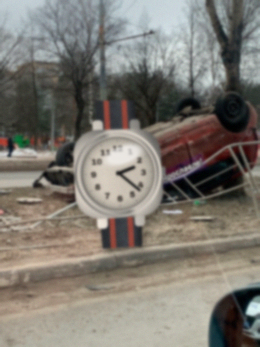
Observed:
{"hour": 2, "minute": 22}
